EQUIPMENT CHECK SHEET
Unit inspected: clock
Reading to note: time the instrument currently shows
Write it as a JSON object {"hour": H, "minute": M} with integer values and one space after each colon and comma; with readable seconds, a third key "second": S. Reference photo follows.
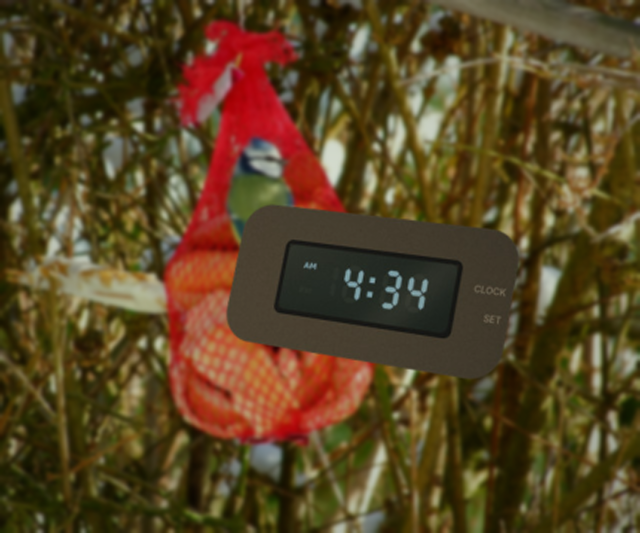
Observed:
{"hour": 4, "minute": 34}
